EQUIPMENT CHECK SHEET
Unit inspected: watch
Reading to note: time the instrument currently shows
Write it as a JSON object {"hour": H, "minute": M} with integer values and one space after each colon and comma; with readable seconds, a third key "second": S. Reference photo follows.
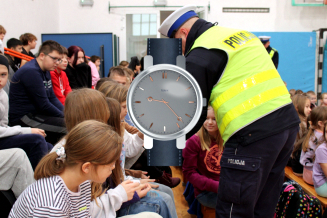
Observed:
{"hour": 9, "minute": 23}
